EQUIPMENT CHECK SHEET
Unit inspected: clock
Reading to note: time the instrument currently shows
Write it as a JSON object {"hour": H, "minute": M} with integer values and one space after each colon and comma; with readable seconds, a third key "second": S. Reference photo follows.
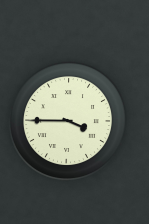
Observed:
{"hour": 3, "minute": 45}
